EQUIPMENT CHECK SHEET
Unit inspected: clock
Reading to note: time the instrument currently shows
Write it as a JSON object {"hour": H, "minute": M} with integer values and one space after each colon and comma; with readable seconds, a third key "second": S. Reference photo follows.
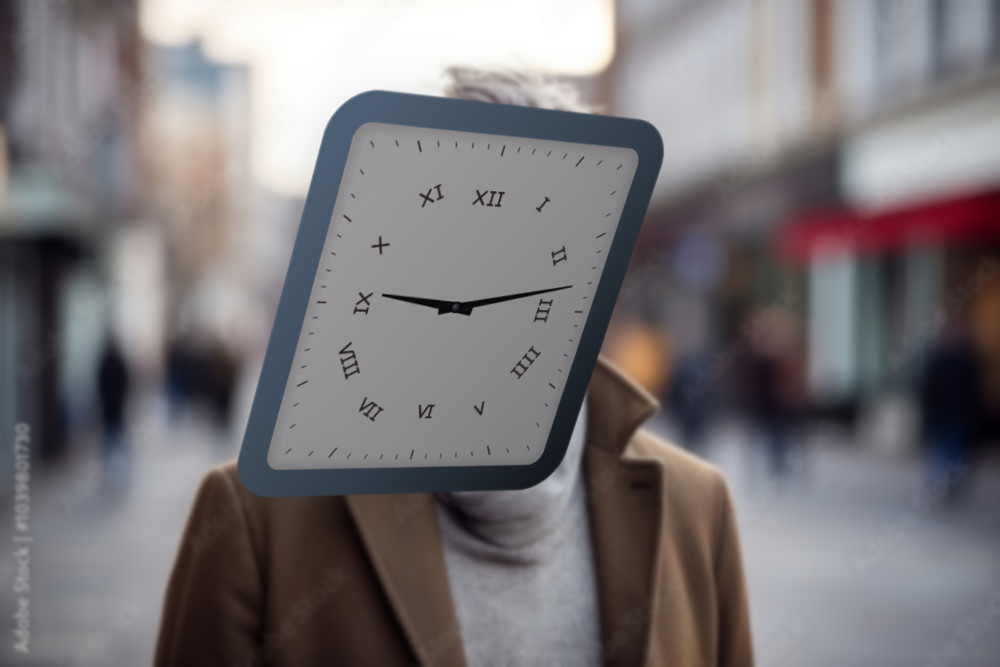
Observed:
{"hour": 9, "minute": 13}
